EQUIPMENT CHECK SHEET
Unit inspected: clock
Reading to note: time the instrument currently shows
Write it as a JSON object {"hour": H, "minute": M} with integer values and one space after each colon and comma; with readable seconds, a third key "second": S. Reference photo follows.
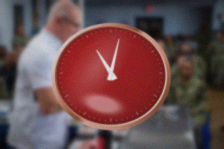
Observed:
{"hour": 11, "minute": 2}
